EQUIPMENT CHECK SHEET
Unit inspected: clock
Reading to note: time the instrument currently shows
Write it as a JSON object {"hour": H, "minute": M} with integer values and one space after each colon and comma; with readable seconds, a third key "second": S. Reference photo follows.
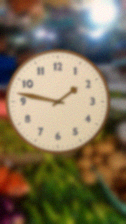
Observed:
{"hour": 1, "minute": 47}
